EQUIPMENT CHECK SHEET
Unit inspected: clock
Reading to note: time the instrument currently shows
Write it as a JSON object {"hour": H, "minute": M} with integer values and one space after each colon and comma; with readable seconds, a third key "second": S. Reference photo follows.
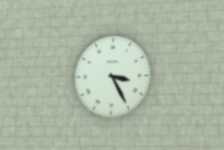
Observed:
{"hour": 3, "minute": 25}
